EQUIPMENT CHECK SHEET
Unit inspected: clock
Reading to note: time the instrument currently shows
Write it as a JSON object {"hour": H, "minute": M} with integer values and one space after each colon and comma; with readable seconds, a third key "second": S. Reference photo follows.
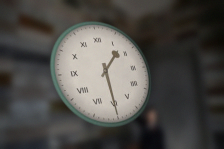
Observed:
{"hour": 1, "minute": 30}
